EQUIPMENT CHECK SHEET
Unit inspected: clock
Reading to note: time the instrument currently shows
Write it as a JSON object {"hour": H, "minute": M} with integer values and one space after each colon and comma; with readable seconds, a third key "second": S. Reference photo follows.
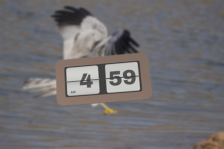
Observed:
{"hour": 4, "minute": 59}
